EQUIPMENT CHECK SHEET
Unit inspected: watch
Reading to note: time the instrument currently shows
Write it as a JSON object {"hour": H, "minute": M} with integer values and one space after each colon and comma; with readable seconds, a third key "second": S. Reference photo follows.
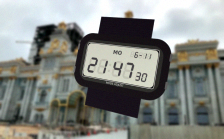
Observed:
{"hour": 21, "minute": 47, "second": 30}
